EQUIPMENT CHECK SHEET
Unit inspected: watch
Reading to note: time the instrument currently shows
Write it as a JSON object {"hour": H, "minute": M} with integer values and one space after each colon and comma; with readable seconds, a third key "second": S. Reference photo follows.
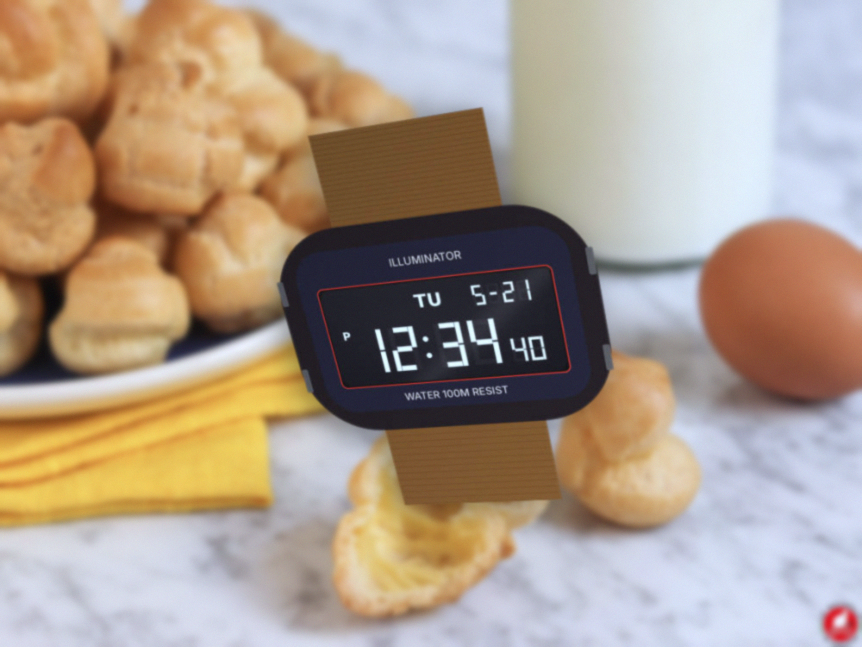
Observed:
{"hour": 12, "minute": 34, "second": 40}
